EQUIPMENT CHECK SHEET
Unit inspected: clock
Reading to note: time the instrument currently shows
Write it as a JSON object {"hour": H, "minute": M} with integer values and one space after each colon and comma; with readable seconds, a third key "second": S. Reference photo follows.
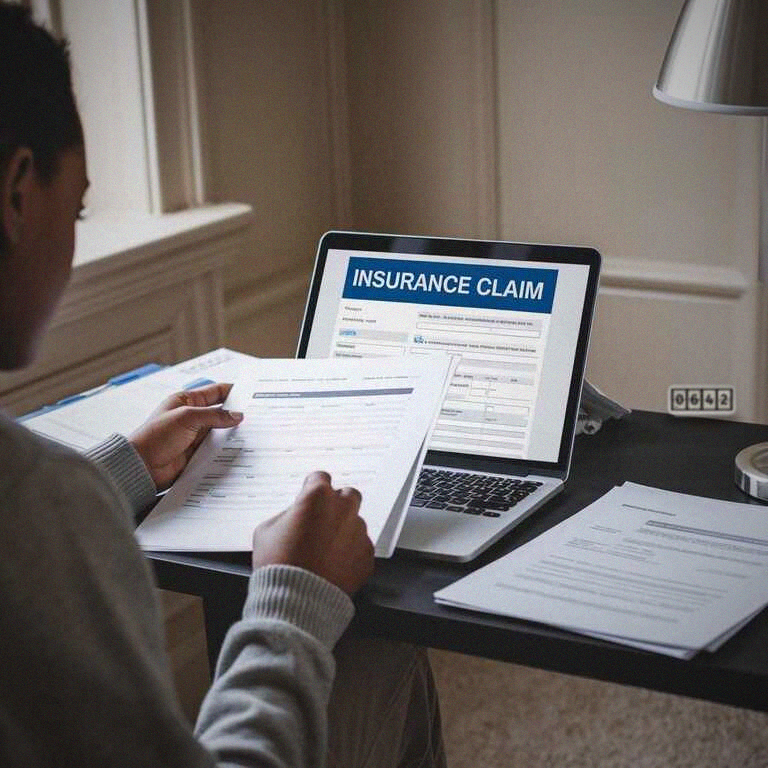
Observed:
{"hour": 6, "minute": 42}
